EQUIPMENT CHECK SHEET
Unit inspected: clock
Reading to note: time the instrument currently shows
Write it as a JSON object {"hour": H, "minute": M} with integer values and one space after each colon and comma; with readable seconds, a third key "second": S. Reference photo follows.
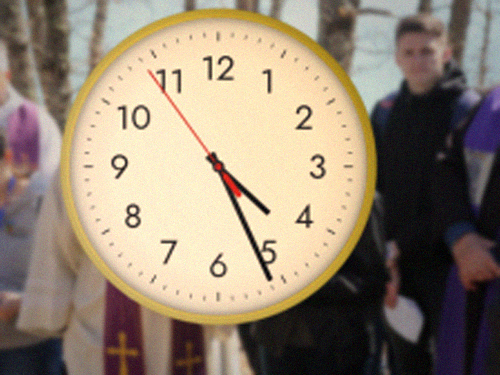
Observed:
{"hour": 4, "minute": 25, "second": 54}
